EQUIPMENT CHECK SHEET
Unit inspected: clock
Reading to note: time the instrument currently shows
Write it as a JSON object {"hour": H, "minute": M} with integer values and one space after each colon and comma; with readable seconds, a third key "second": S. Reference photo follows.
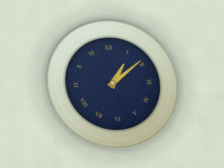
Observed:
{"hour": 1, "minute": 9}
